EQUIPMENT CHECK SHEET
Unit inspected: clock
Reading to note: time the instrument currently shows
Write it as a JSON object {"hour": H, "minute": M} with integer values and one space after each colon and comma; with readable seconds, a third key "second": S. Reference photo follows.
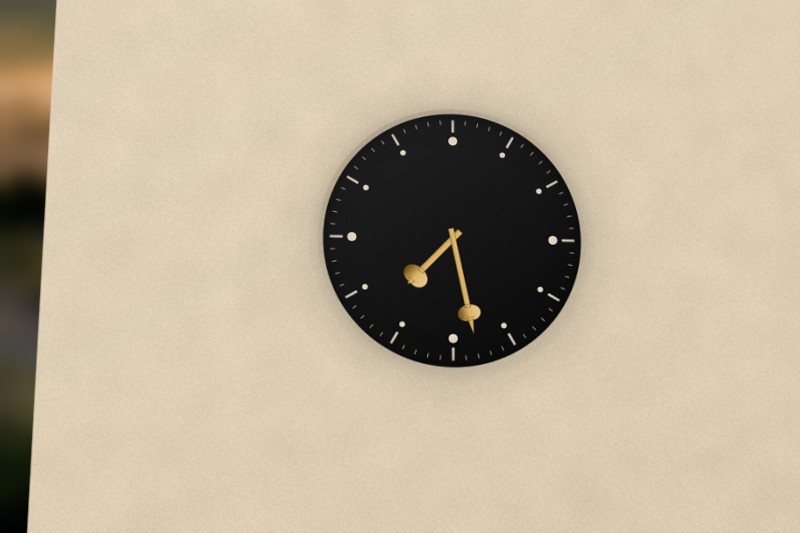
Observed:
{"hour": 7, "minute": 28}
